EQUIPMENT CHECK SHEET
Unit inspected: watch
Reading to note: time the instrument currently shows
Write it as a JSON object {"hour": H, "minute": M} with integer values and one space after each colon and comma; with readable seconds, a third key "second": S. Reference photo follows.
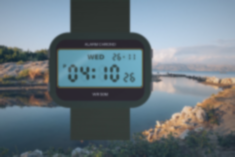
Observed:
{"hour": 4, "minute": 10}
